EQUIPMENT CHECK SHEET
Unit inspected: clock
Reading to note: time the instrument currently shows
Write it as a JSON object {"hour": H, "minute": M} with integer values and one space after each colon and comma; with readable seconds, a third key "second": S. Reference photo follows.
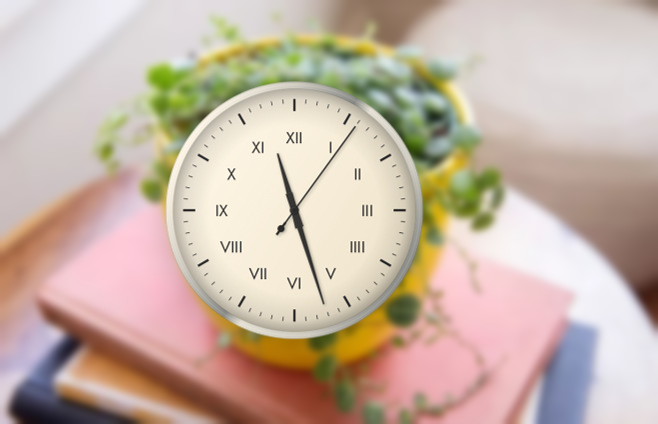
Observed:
{"hour": 11, "minute": 27, "second": 6}
